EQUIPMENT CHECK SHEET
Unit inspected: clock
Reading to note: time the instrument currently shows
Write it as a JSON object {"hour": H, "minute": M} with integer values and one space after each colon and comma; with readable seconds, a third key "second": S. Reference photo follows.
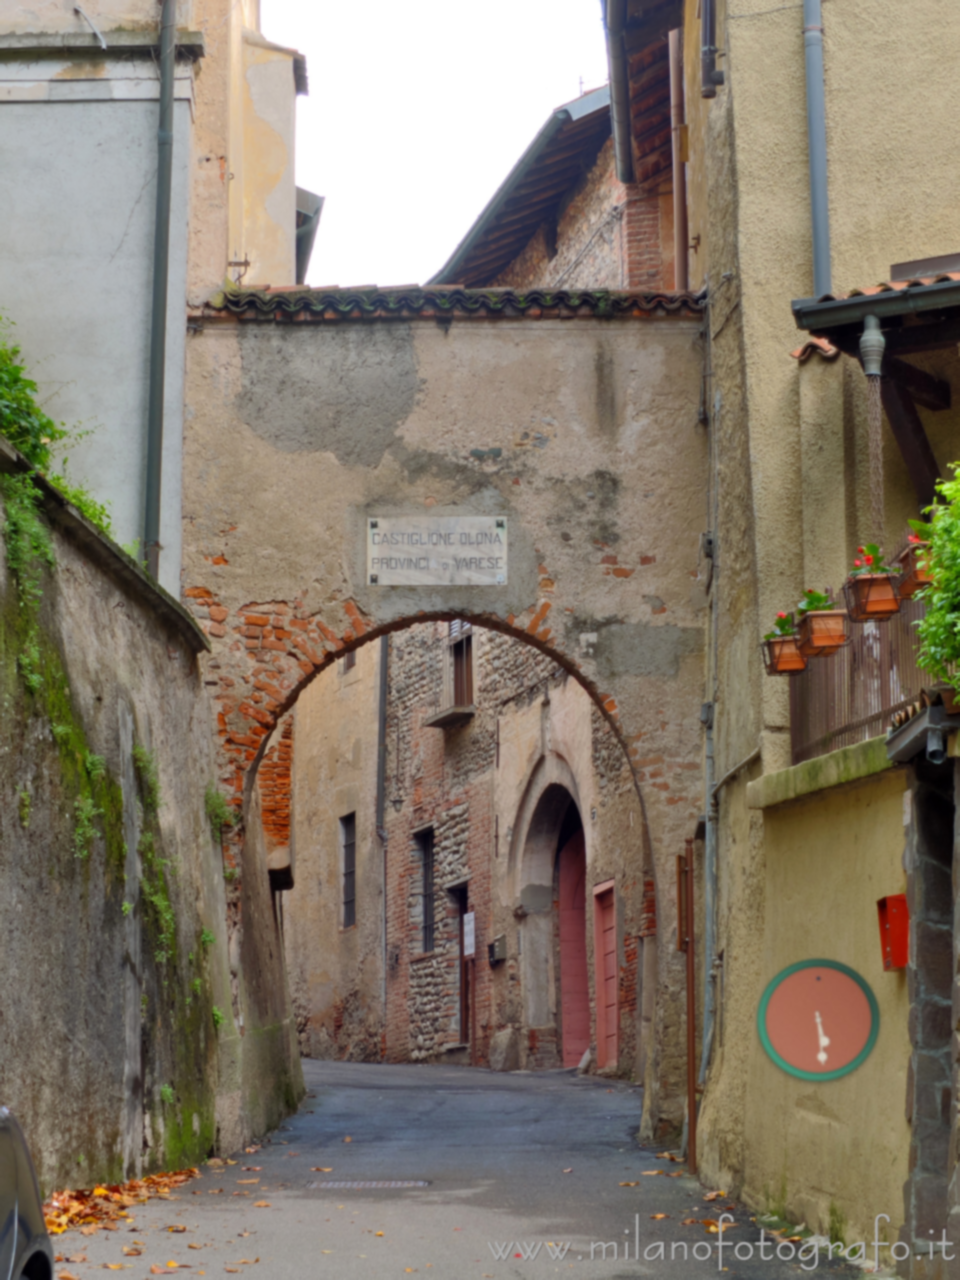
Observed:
{"hour": 5, "minute": 29}
